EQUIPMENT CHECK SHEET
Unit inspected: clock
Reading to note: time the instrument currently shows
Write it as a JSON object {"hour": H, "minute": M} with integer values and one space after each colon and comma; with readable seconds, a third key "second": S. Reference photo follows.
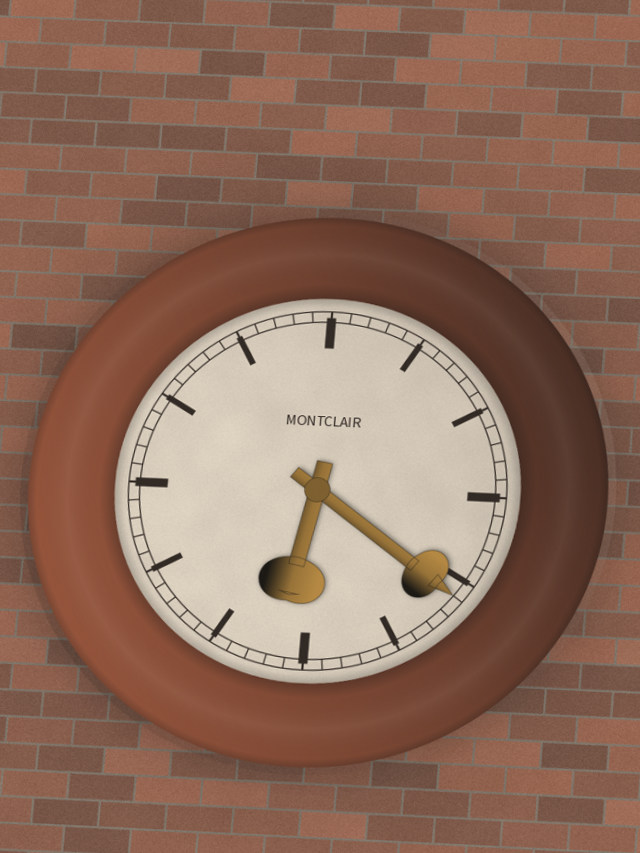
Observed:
{"hour": 6, "minute": 21}
